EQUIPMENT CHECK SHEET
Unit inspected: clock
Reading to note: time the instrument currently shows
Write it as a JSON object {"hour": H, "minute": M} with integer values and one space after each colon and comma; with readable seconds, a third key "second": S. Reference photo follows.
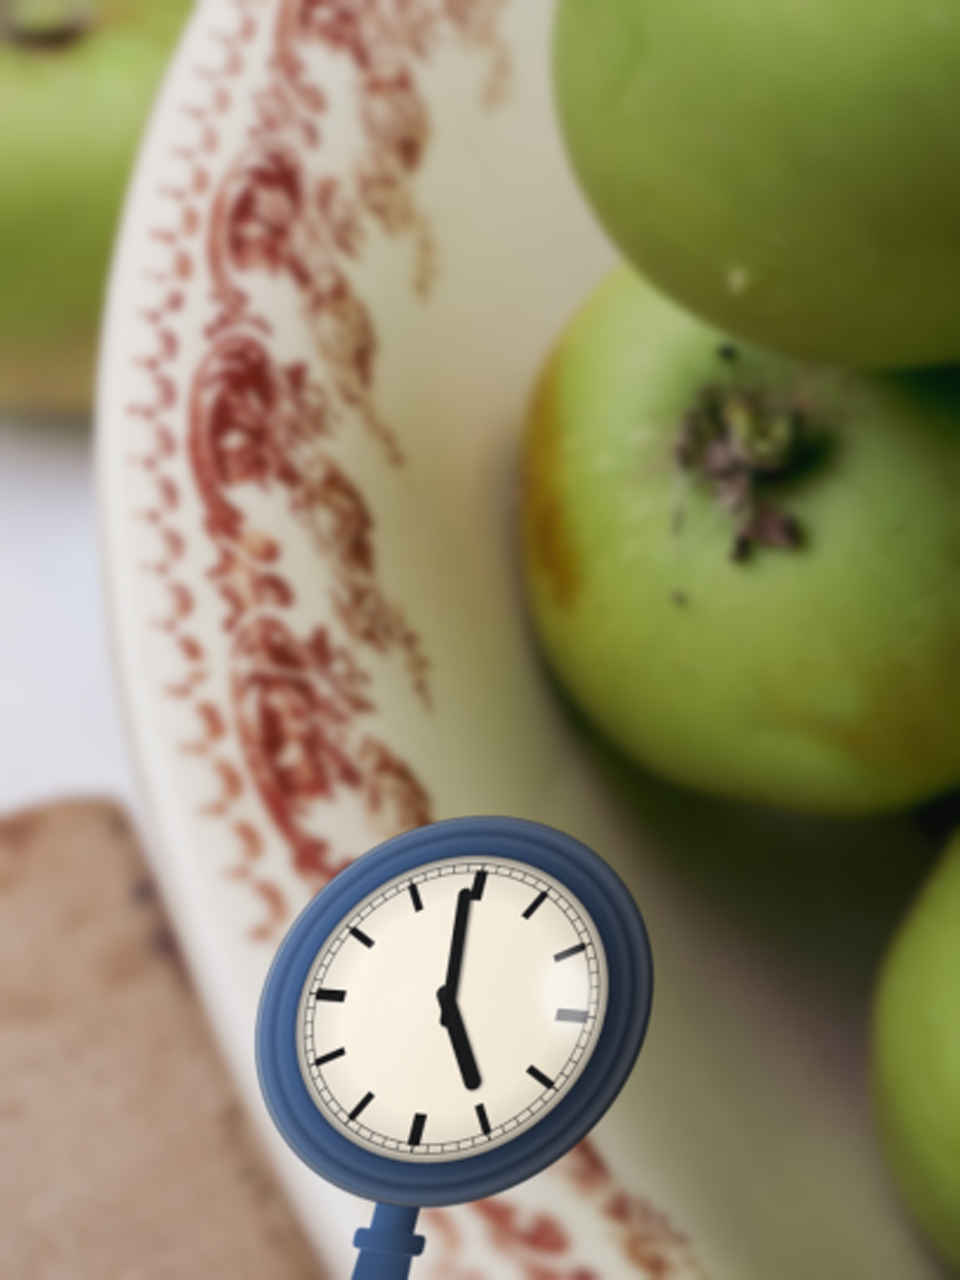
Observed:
{"hour": 4, "minute": 59}
